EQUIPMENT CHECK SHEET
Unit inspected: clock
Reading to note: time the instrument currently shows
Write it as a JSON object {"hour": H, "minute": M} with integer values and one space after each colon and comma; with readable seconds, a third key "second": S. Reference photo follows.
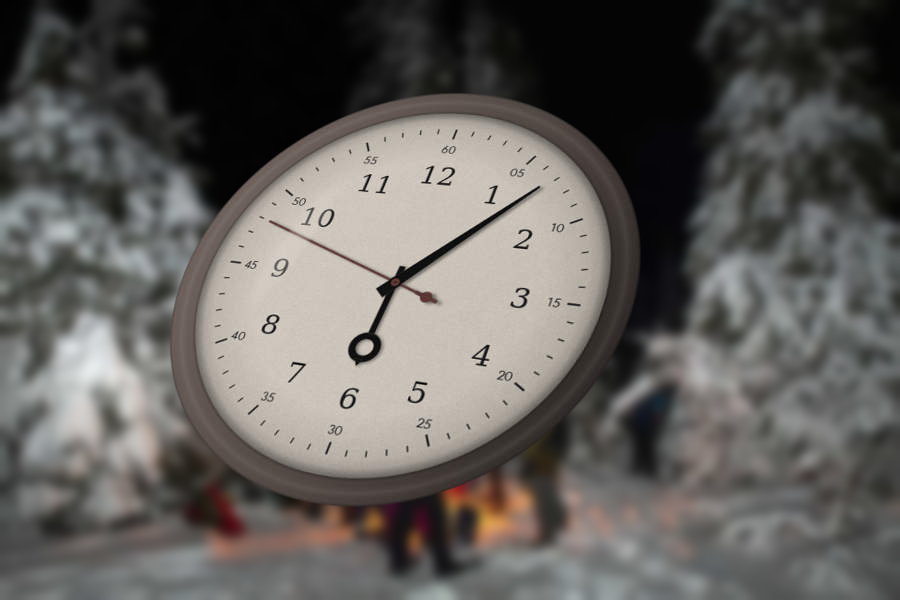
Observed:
{"hour": 6, "minute": 6, "second": 48}
